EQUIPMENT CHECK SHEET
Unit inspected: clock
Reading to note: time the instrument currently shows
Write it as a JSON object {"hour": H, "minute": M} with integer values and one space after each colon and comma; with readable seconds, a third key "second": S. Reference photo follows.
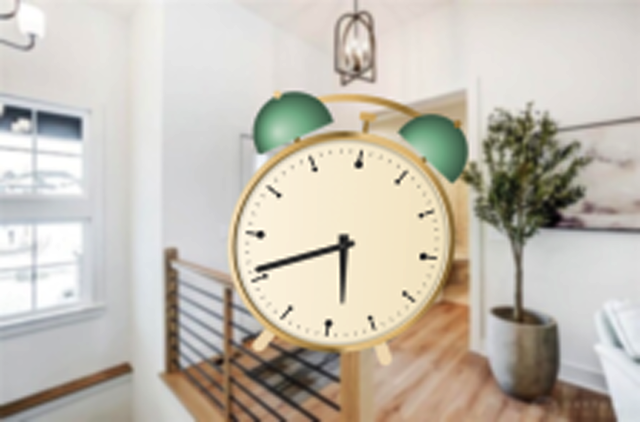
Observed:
{"hour": 5, "minute": 41}
